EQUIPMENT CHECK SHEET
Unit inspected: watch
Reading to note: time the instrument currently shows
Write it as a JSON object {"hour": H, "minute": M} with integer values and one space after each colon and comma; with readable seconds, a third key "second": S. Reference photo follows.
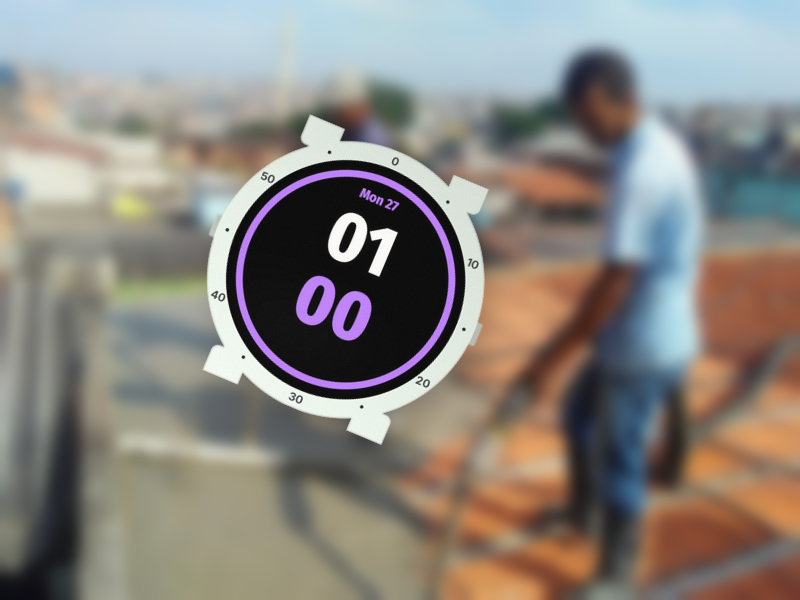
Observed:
{"hour": 1, "minute": 0}
